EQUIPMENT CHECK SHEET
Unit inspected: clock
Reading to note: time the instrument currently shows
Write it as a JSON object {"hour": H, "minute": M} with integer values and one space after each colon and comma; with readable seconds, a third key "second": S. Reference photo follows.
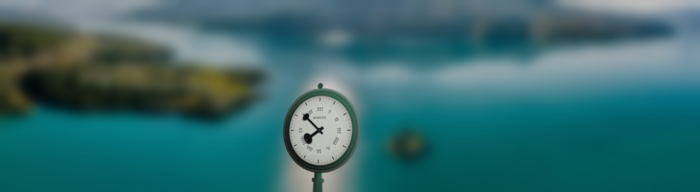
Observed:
{"hour": 7, "minute": 52}
